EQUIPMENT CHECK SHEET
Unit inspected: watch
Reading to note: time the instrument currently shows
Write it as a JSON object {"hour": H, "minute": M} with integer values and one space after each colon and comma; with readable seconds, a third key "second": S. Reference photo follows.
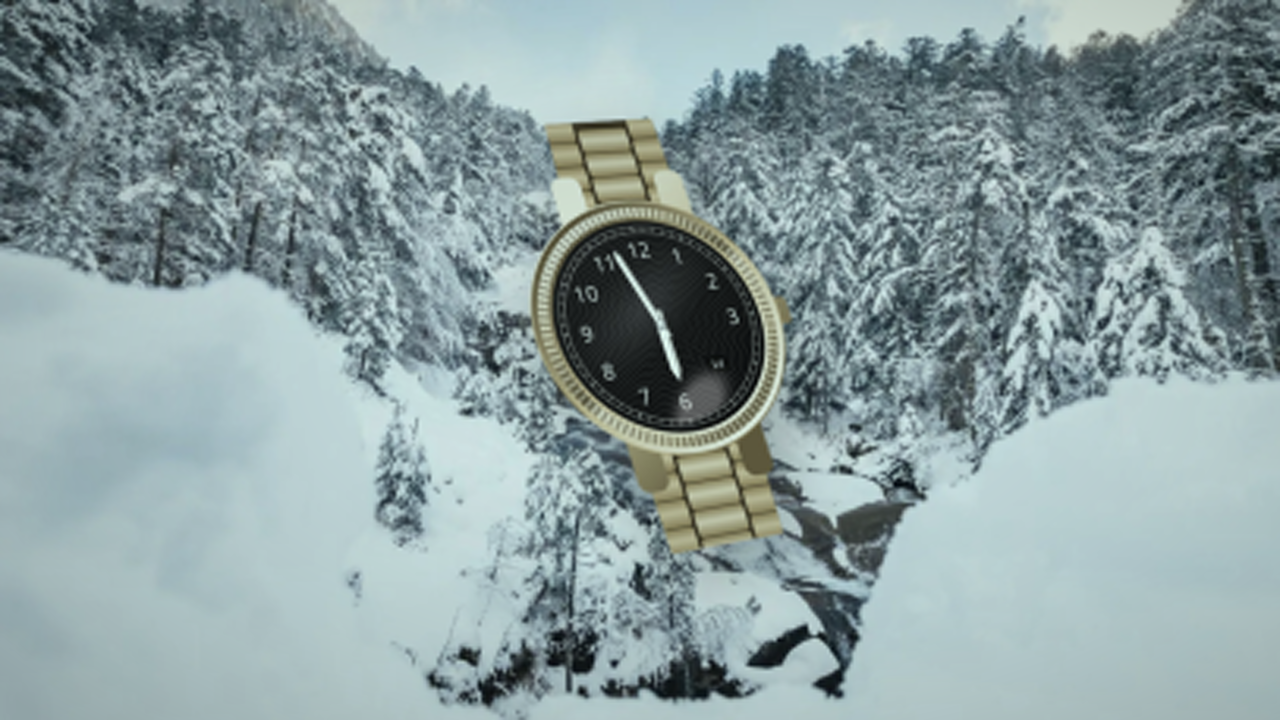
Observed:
{"hour": 5, "minute": 57}
